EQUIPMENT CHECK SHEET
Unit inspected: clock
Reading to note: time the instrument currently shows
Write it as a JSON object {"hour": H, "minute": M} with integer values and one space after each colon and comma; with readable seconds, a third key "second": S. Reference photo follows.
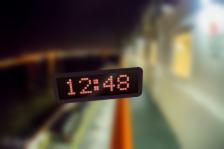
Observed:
{"hour": 12, "minute": 48}
